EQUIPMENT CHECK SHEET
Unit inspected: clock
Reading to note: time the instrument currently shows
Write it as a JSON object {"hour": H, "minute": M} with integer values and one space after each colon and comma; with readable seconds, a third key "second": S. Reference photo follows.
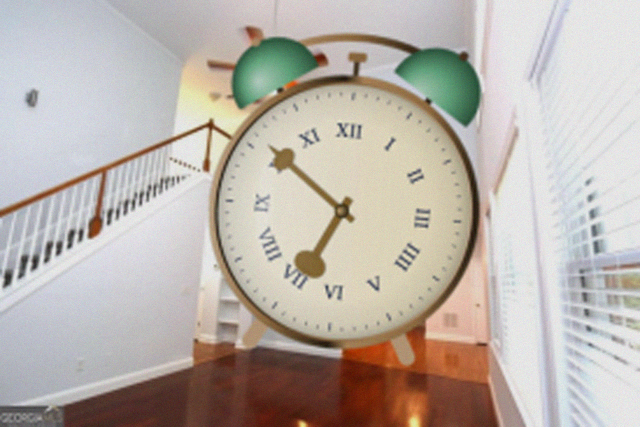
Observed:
{"hour": 6, "minute": 51}
